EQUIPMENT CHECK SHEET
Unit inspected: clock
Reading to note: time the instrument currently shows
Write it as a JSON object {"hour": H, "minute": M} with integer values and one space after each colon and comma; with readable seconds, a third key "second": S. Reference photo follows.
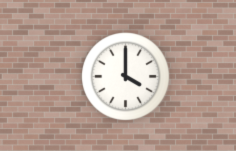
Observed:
{"hour": 4, "minute": 0}
